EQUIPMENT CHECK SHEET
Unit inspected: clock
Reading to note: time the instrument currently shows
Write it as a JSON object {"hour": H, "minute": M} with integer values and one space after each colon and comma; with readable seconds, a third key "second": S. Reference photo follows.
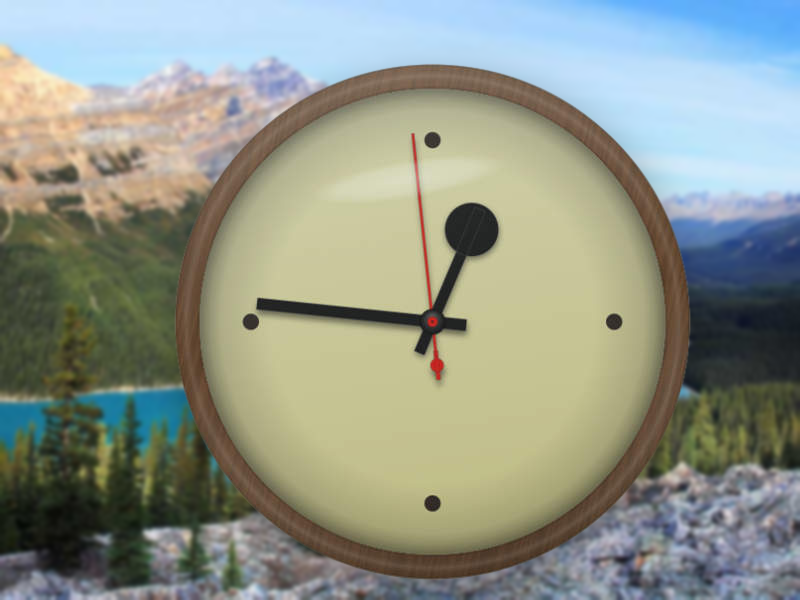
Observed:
{"hour": 12, "minute": 45, "second": 59}
